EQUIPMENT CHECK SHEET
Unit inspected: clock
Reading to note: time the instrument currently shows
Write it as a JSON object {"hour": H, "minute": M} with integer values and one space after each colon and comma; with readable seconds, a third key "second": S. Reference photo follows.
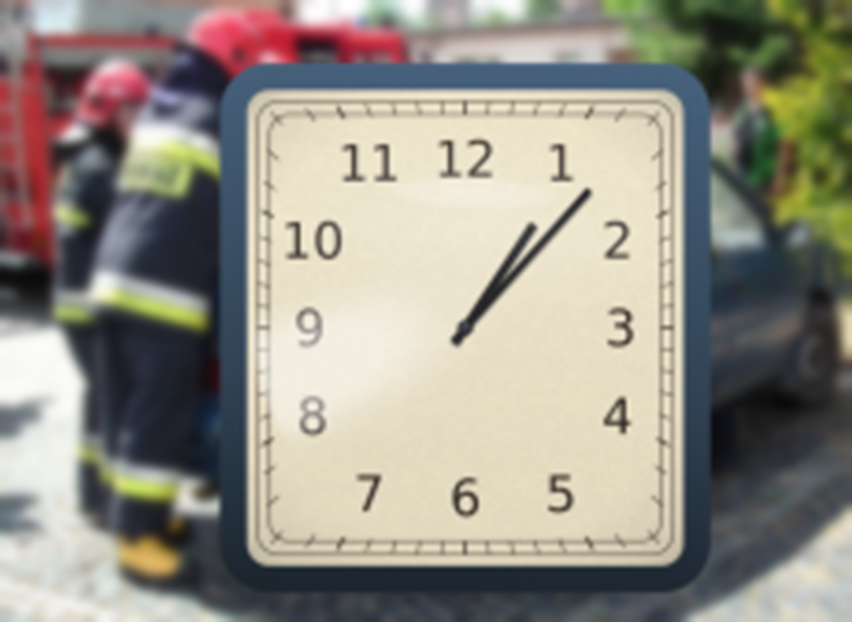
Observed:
{"hour": 1, "minute": 7}
